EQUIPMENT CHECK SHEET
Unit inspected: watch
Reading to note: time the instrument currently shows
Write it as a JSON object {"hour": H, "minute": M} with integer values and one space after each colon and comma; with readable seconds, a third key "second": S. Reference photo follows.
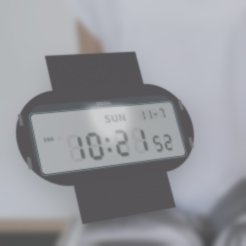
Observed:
{"hour": 10, "minute": 21, "second": 52}
